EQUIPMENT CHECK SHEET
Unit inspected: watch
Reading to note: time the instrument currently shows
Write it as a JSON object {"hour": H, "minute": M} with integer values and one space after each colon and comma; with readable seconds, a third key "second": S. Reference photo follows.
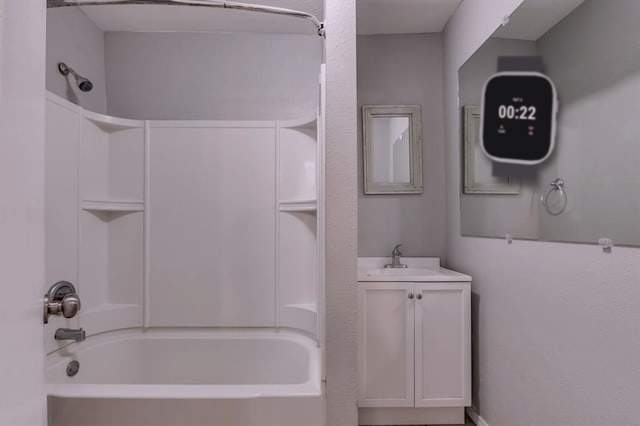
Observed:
{"hour": 0, "minute": 22}
